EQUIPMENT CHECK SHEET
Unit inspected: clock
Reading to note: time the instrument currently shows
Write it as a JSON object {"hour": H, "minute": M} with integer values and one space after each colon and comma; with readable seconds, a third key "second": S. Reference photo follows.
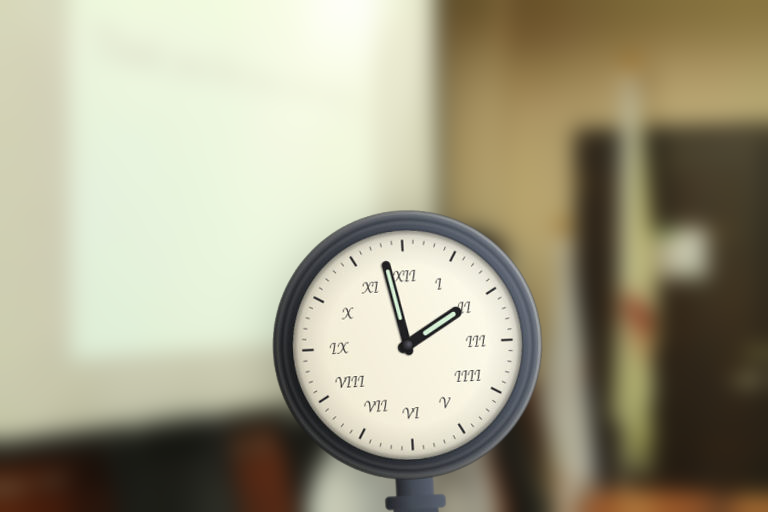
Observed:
{"hour": 1, "minute": 58}
